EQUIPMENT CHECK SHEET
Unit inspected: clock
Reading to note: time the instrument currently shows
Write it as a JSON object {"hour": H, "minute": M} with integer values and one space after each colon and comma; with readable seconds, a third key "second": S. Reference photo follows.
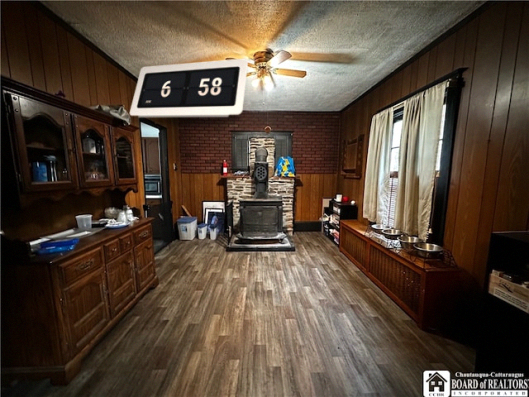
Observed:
{"hour": 6, "minute": 58}
